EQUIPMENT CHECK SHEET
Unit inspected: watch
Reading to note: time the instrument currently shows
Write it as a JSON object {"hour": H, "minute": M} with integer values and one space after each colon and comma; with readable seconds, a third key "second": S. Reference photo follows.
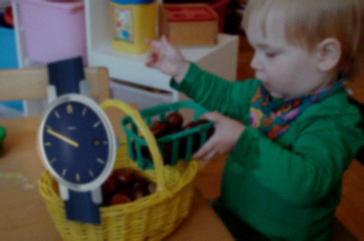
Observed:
{"hour": 9, "minute": 49}
